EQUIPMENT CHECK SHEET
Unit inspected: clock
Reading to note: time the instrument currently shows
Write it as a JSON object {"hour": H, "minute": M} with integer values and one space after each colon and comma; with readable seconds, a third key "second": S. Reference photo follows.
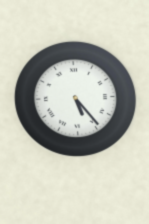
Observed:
{"hour": 5, "minute": 24}
